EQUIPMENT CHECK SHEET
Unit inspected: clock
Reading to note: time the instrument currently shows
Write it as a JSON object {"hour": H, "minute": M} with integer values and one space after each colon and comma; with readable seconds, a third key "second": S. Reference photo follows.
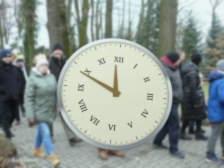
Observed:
{"hour": 11, "minute": 49}
